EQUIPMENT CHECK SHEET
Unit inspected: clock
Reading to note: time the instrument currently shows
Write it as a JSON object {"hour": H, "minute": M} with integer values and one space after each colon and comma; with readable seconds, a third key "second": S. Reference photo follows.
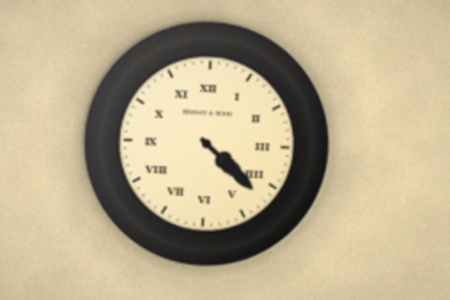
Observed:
{"hour": 4, "minute": 22}
